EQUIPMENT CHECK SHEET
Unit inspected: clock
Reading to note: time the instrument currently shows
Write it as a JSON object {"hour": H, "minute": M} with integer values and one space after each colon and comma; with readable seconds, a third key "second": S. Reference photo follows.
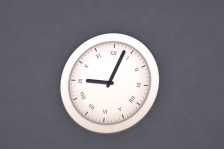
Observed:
{"hour": 9, "minute": 3}
